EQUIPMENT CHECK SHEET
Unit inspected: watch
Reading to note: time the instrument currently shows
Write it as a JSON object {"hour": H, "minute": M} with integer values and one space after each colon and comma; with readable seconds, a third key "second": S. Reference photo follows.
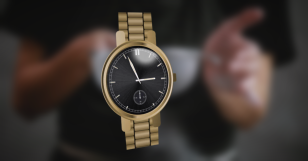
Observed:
{"hour": 2, "minute": 56}
